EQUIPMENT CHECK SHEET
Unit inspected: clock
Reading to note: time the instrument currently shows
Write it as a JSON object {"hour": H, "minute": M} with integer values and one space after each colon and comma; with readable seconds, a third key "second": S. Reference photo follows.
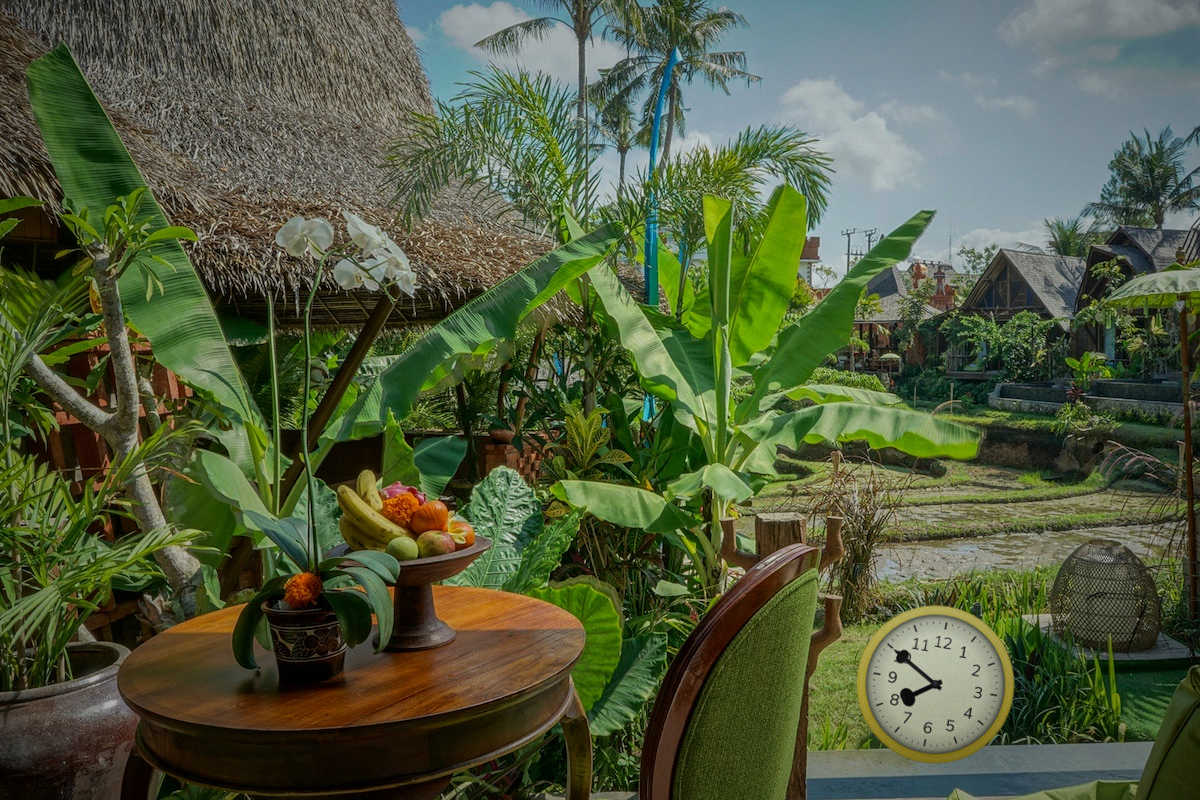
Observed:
{"hour": 7, "minute": 50}
